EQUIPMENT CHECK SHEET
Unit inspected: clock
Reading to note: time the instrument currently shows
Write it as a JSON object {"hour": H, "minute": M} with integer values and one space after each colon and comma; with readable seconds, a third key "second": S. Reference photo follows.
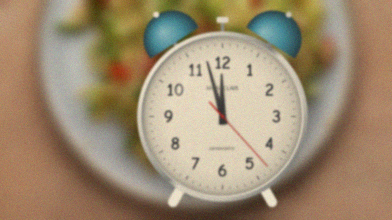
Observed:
{"hour": 11, "minute": 57, "second": 23}
